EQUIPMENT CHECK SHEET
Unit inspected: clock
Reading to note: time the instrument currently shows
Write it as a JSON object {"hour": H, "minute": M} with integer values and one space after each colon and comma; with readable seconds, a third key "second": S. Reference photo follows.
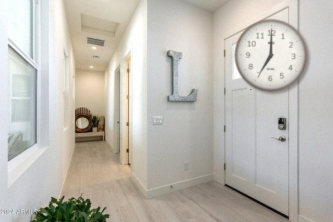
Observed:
{"hour": 7, "minute": 0}
